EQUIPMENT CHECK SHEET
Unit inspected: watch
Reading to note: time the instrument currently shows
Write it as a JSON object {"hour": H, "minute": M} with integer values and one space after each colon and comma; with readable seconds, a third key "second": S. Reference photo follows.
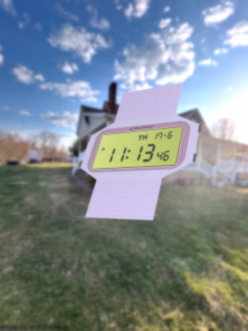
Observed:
{"hour": 11, "minute": 13}
